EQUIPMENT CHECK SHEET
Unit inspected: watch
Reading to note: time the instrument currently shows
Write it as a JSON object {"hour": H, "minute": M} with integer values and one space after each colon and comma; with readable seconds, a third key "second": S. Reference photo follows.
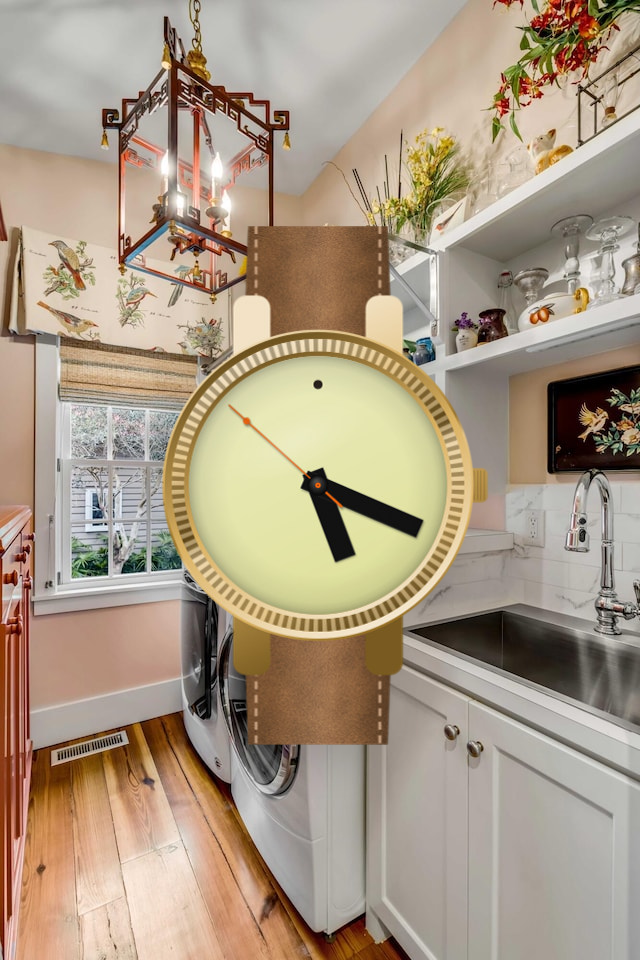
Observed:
{"hour": 5, "minute": 18, "second": 52}
